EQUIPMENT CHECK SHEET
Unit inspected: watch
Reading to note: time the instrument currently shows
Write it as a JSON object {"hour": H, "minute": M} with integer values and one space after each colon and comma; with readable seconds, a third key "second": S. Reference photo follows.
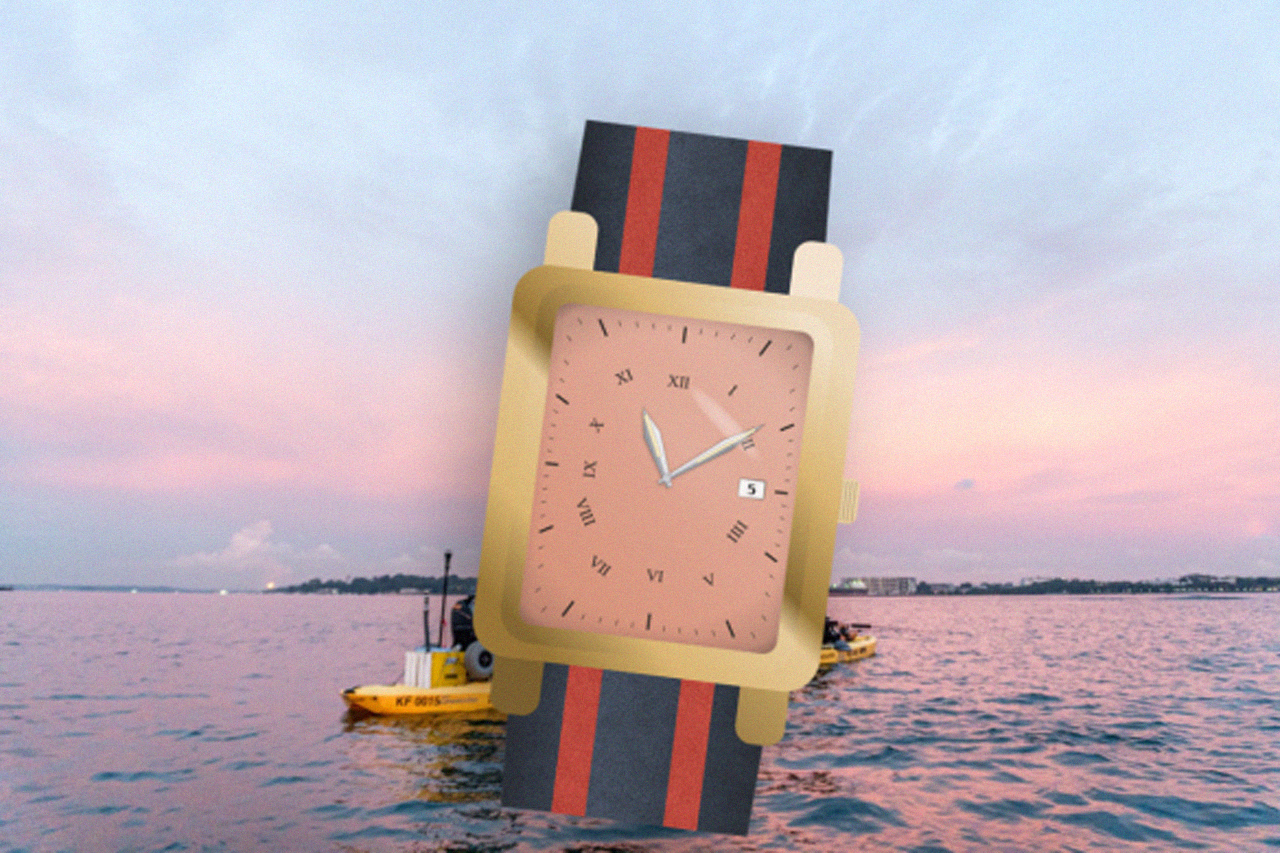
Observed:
{"hour": 11, "minute": 9}
